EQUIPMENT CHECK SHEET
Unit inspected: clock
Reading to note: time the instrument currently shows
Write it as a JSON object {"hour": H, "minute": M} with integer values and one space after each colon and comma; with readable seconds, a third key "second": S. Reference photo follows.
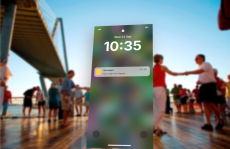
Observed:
{"hour": 10, "minute": 35}
